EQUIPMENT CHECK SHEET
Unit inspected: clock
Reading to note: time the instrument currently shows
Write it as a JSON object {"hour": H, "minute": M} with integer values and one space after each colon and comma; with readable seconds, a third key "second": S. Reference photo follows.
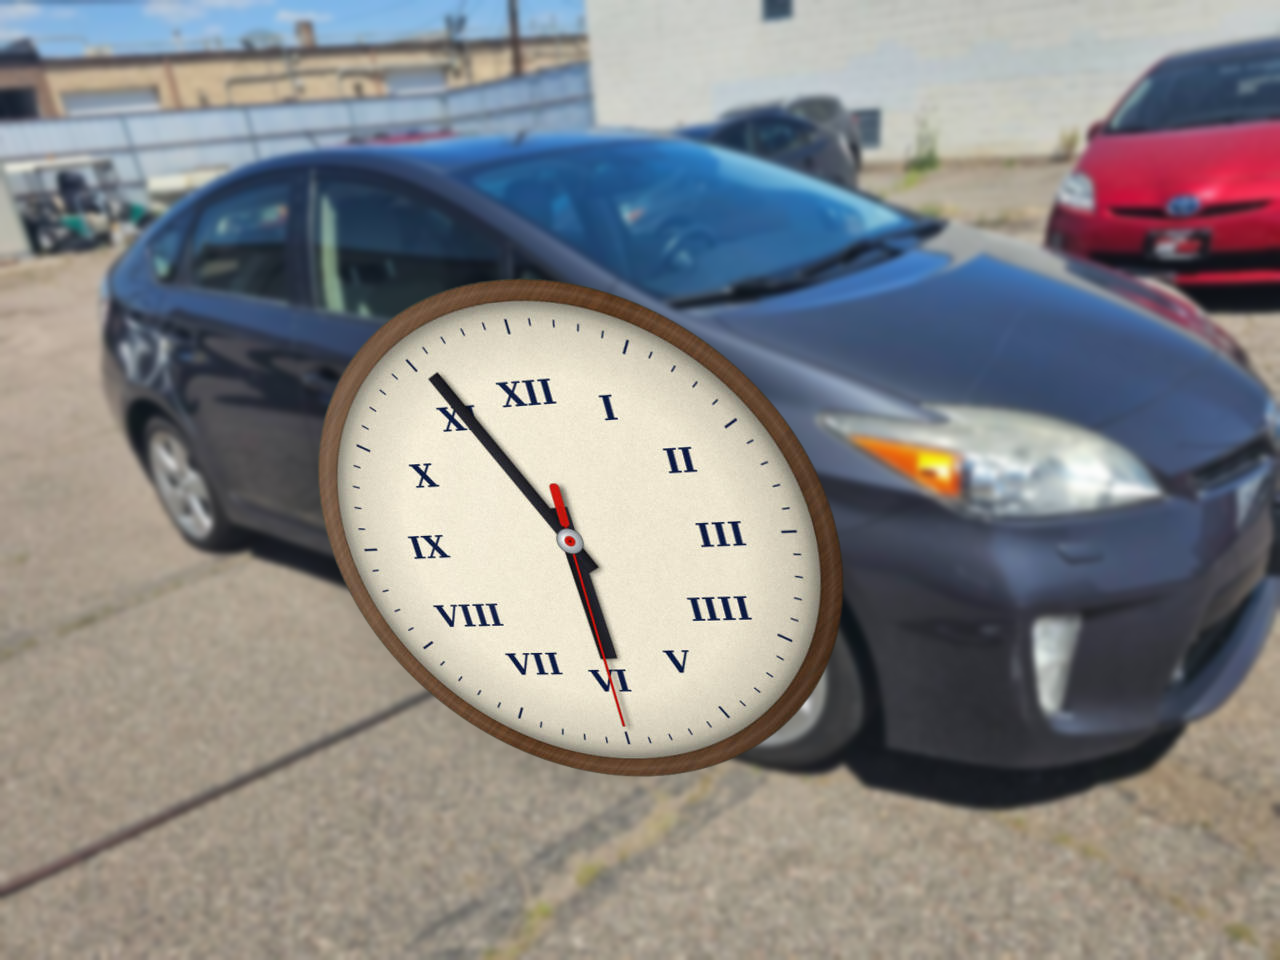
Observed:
{"hour": 5, "minute": 55, "second": 30}
